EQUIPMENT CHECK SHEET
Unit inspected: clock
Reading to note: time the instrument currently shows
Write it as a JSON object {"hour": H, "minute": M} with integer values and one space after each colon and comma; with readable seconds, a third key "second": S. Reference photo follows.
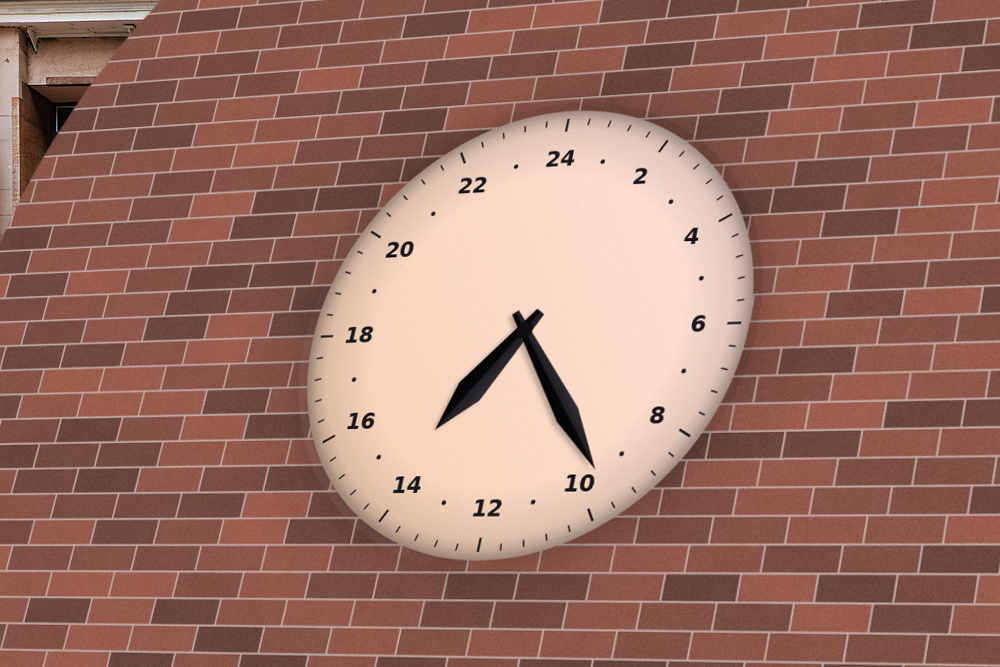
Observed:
{"hour": 14, "minute": 24}
